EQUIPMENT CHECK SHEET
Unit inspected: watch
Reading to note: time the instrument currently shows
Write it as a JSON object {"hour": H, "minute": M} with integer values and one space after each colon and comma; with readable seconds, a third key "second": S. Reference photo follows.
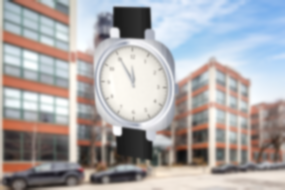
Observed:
{"hour": 11, "minute": 55}
